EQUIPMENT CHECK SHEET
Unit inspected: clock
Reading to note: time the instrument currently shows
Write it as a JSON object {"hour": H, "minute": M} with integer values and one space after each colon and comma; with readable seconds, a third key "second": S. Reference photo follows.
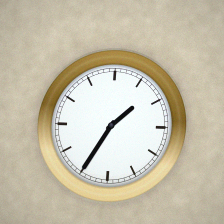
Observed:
{"hour": 1, "minute": 35}
